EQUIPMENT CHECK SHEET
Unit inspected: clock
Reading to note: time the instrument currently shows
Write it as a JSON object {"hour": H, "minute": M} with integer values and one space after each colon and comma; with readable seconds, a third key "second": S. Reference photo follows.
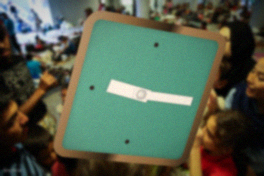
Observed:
{"hour": 9, "minute": 15}
